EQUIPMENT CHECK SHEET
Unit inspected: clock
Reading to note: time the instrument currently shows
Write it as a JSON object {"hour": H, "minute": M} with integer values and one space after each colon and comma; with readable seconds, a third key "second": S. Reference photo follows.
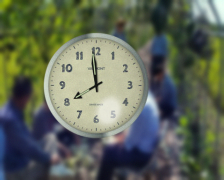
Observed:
{"hour": 7, "minute": 59}
